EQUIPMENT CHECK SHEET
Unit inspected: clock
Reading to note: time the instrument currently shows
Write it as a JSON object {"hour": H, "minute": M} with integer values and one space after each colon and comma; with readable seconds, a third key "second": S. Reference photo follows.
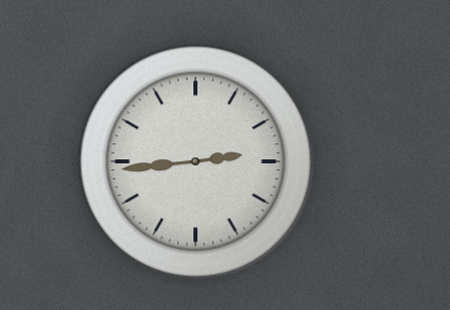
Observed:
{"hour": 2, "minute": 44}
